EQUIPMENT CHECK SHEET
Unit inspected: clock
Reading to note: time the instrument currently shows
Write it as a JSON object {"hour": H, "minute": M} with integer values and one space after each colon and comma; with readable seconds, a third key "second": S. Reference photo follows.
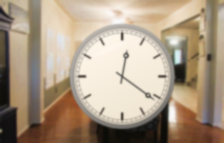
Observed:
{"hour": 12, "minute": 21}
